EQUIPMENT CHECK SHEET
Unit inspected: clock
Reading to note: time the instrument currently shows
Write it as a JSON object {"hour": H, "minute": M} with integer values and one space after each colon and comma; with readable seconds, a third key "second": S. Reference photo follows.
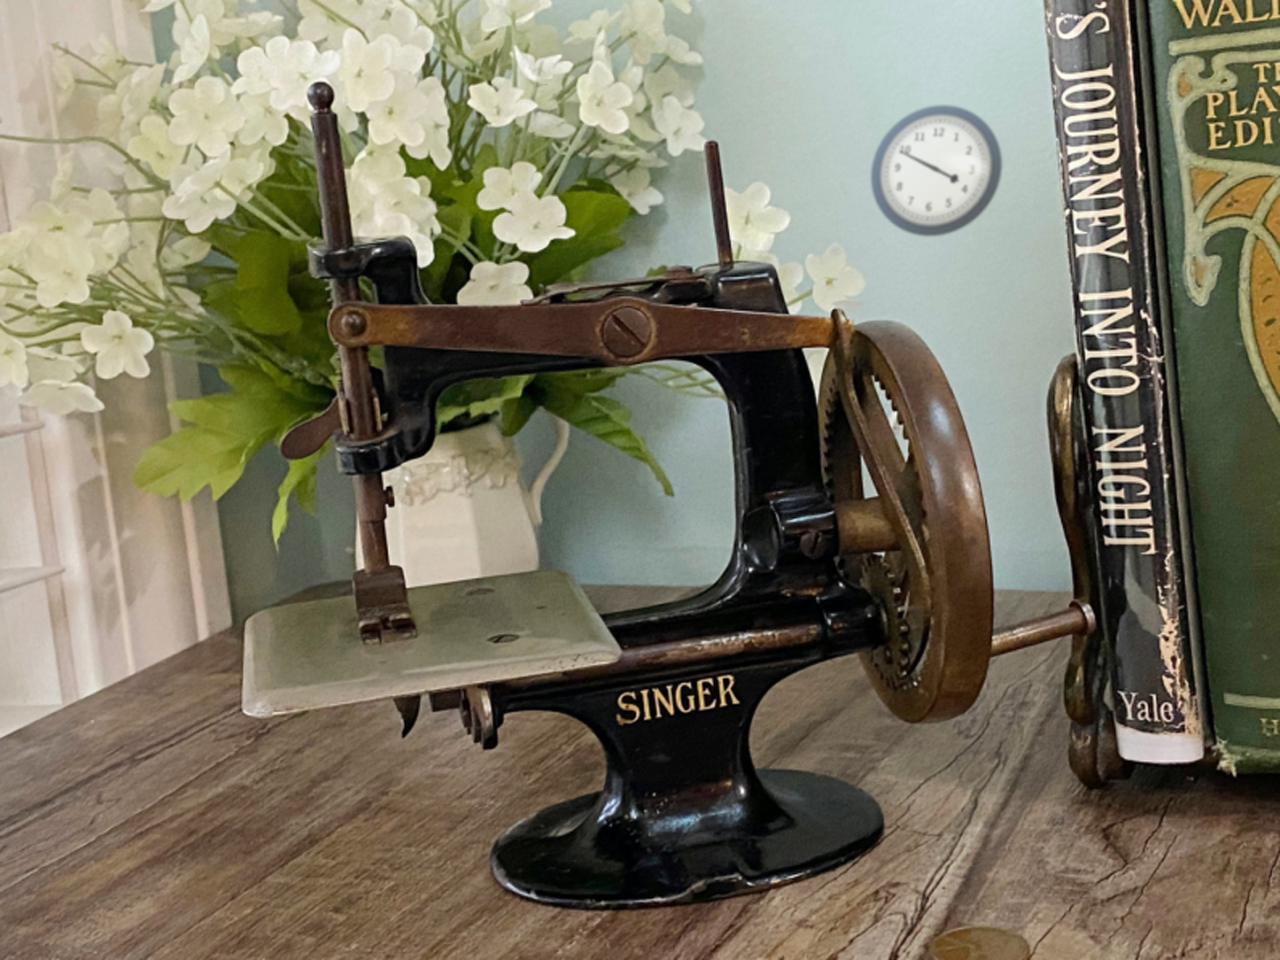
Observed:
{"hour": 3, "minute": 49}
